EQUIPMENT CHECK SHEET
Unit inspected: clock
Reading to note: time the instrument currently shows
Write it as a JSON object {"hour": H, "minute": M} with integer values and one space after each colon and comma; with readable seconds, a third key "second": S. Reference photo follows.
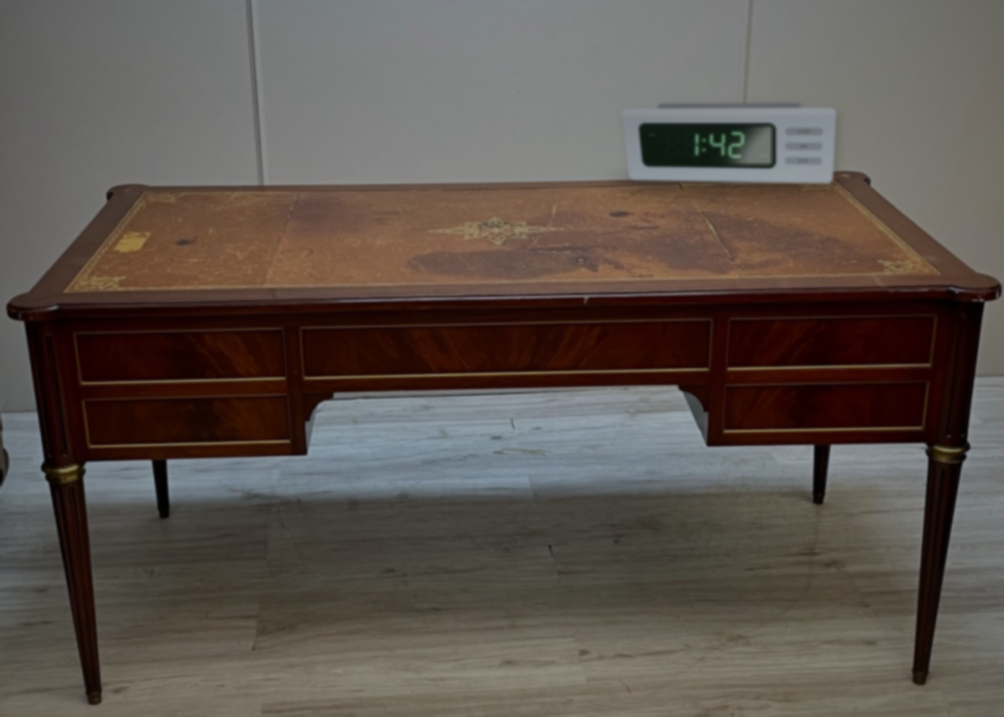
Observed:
{"hour": 1, "minute": 42}
